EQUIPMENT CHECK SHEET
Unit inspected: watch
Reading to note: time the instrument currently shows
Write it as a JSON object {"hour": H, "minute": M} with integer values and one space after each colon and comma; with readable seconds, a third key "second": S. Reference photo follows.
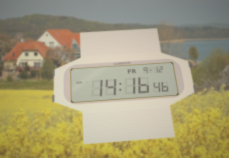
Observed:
{"hour": 14, "minute": 16, "second": 46}
